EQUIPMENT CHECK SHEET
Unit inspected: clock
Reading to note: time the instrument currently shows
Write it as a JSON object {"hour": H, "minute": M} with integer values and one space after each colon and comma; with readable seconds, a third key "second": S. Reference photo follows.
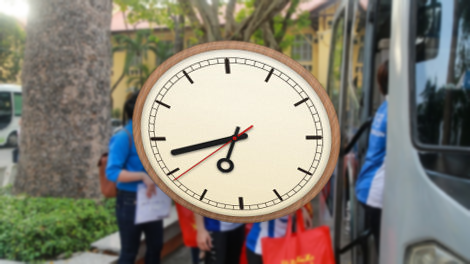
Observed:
{"hour": 6, "minute": 42, "second": 39}
